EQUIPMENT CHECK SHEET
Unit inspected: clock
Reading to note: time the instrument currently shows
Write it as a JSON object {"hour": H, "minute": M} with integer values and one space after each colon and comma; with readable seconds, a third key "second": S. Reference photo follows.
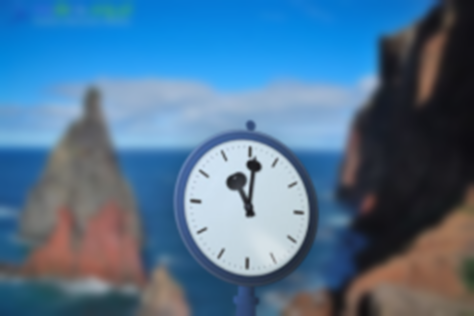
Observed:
{"hour": 11, "minute": 1}
